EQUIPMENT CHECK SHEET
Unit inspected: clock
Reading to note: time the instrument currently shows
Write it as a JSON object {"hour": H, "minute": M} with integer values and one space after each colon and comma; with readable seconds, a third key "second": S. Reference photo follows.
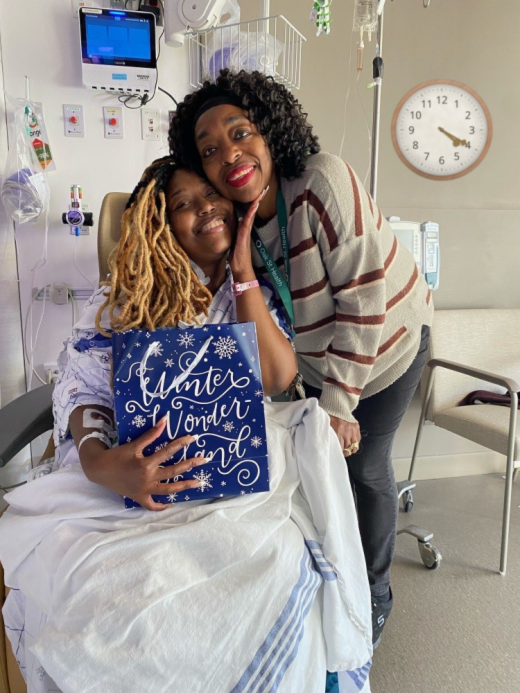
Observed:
{"hour": 4, "minute": 20}
